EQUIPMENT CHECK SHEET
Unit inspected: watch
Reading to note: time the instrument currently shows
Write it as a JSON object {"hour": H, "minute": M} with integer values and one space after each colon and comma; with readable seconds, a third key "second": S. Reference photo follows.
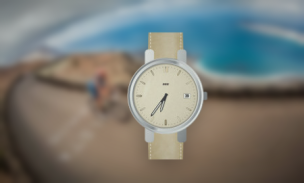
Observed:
{"hour": 6, "minute": 36}
